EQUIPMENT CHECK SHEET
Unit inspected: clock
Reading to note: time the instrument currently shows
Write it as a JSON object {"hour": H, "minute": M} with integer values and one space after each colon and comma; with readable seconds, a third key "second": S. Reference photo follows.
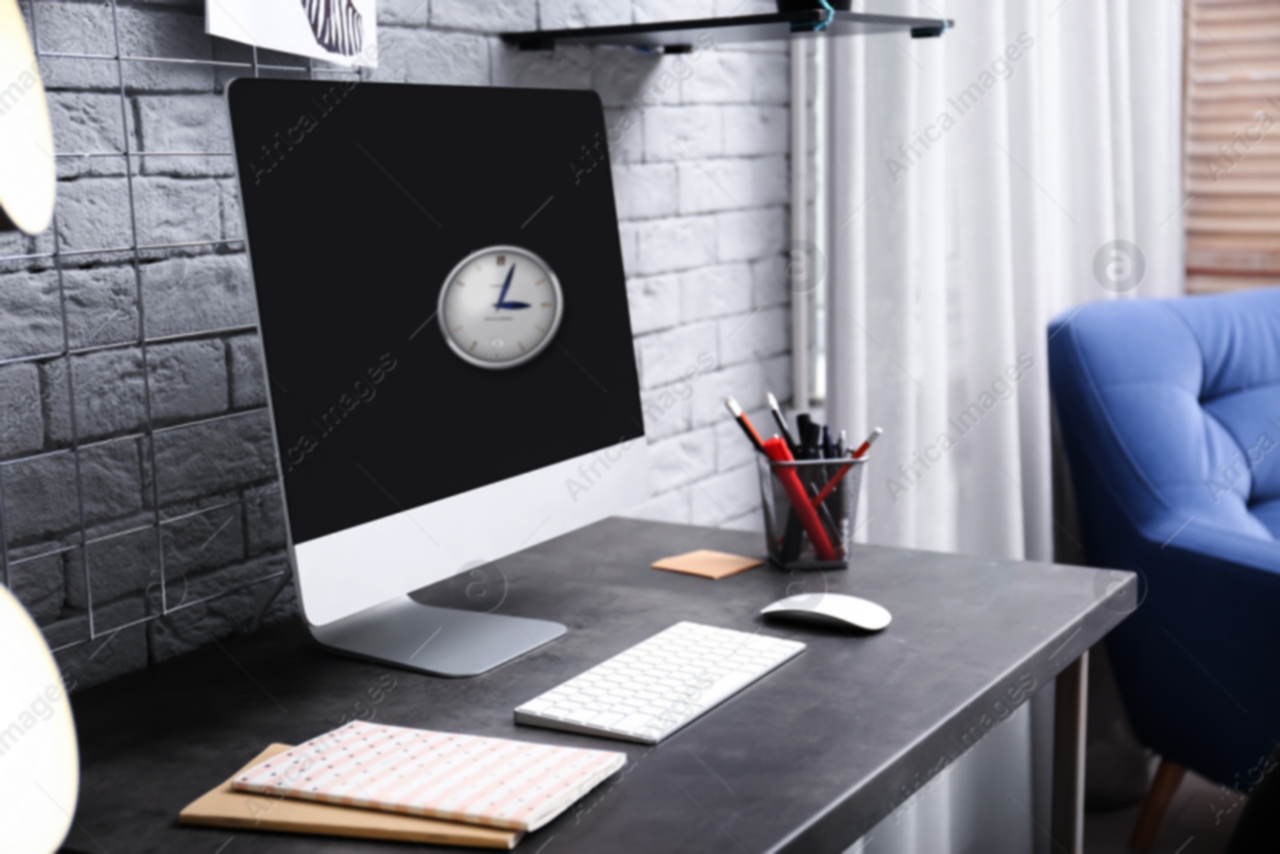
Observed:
{"hour": 3, "minute": 3}
